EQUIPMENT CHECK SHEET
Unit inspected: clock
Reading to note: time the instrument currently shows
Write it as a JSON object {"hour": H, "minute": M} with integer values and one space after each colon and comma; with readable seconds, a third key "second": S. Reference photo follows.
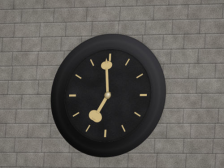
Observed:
{"hour": 6, "minute": 59}
